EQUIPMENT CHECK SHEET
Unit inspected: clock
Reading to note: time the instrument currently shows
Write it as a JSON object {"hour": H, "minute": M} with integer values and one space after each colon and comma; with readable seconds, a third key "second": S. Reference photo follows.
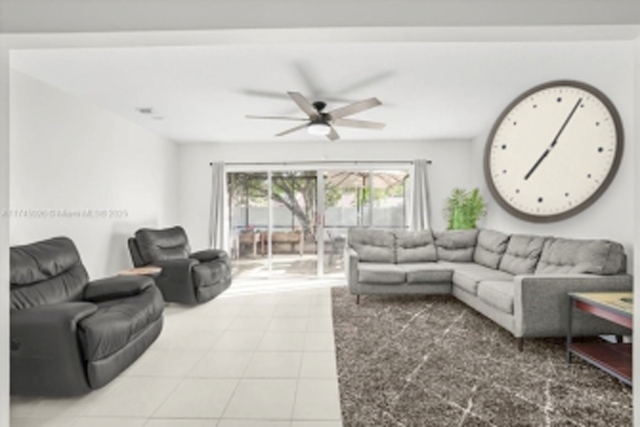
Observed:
{"hour": 7, "minute": 4}
